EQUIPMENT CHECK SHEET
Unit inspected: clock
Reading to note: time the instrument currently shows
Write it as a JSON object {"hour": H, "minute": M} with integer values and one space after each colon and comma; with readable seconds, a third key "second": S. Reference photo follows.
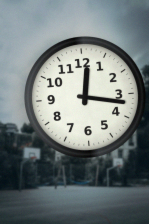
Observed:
{"hour": 12, "minute": 17}
